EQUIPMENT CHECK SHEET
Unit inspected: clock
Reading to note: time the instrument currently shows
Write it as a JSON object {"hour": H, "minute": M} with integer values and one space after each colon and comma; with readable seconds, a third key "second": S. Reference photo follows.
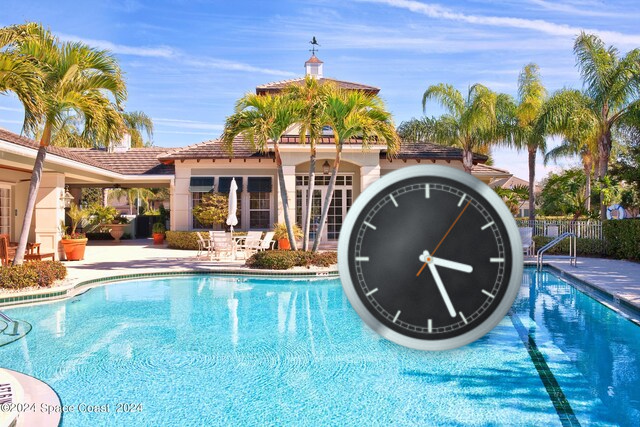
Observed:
{"hour": 3, "minute": 26, "second": 6}
